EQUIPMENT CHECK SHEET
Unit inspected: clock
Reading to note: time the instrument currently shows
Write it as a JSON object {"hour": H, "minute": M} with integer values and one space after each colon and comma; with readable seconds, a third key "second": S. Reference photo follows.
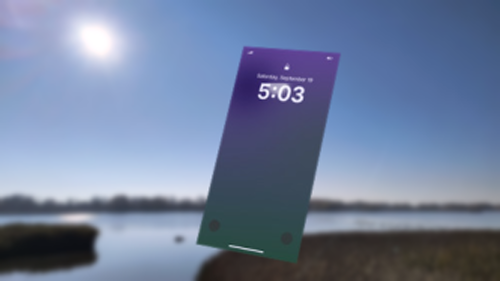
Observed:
{"hour": 5, "minute": 3}
